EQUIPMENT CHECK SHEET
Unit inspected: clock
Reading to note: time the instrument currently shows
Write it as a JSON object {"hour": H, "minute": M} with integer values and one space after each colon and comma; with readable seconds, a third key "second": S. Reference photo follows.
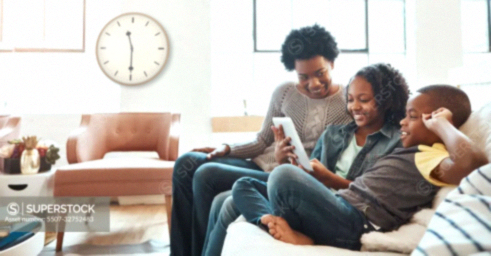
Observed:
{"hour": 11, "minute": 30}
